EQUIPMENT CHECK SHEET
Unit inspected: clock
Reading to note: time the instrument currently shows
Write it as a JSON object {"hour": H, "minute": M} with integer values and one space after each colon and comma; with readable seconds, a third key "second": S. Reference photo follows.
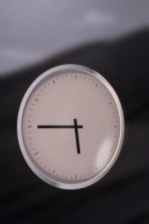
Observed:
{"hour": 5, "minute": 45}
